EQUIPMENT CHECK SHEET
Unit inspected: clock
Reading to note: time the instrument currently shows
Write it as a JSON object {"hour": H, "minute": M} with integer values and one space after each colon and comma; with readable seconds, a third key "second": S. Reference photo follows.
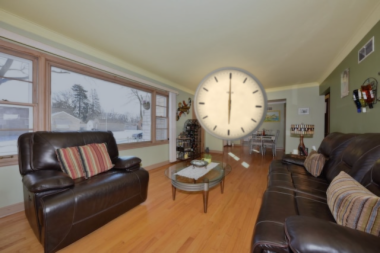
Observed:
{"hour": 6, "minute": 0}
